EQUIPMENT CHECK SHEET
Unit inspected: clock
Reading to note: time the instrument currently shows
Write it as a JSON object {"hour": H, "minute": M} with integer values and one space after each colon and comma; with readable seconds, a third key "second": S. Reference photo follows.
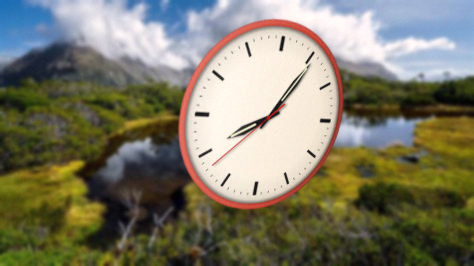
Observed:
{"hour": 8, "minute": 5, "second": 38}
